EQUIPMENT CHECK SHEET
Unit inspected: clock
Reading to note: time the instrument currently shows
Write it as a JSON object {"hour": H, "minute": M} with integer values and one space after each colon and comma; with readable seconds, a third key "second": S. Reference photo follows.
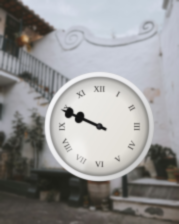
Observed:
{"hour": 9, "minute": 49}
